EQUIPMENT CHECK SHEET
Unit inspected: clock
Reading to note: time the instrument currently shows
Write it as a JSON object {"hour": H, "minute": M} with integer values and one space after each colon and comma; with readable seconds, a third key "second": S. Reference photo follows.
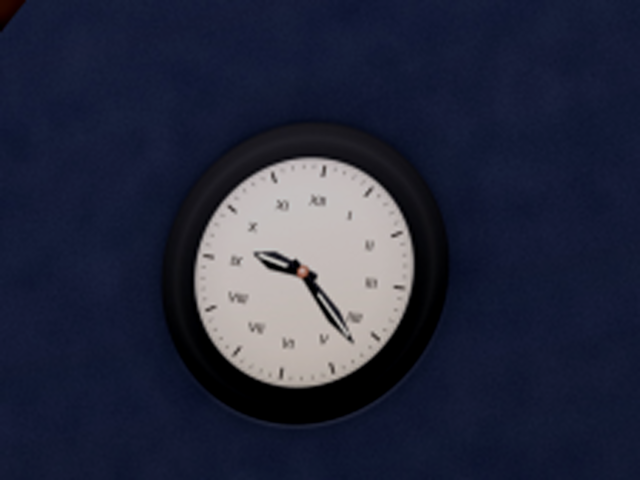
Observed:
{"hour": 9, "minute": 22}
